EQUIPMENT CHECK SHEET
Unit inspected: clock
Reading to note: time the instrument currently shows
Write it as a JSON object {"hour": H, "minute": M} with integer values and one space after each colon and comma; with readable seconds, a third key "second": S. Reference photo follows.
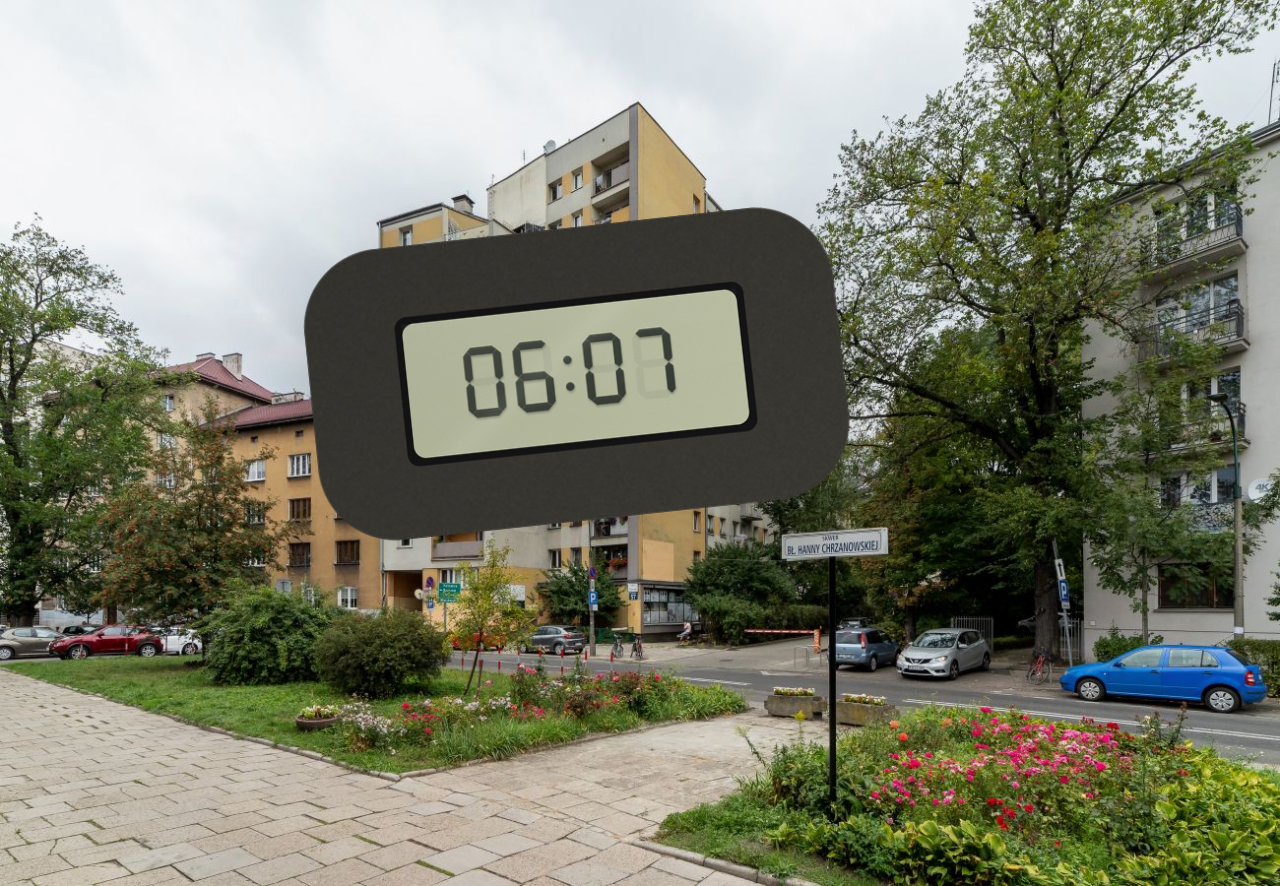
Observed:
{"hour": 6, "minute": 7}
